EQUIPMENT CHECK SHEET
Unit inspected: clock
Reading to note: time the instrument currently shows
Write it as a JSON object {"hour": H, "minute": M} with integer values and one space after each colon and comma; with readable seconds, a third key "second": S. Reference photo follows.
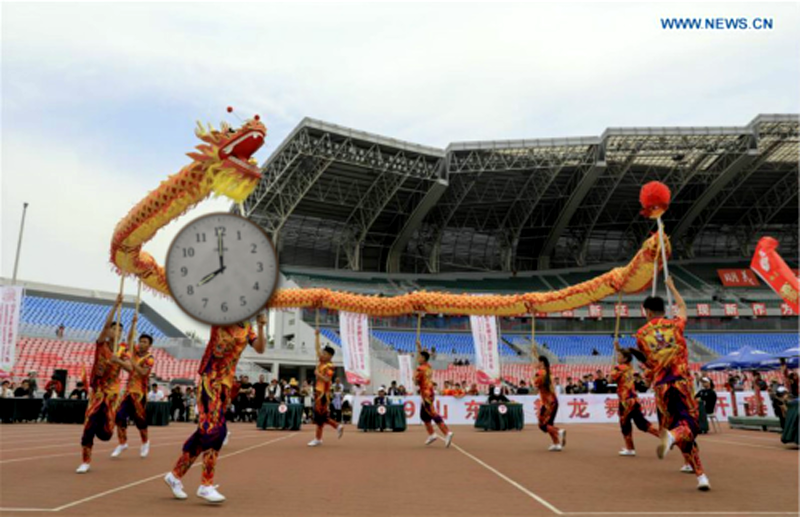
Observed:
{"hour": 8, "minute": 0}
